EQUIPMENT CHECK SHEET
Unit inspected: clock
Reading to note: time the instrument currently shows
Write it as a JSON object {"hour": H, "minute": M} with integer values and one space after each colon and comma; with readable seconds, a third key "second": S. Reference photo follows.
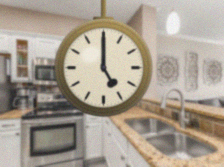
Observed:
{"hour": 5, "minute": 0}
